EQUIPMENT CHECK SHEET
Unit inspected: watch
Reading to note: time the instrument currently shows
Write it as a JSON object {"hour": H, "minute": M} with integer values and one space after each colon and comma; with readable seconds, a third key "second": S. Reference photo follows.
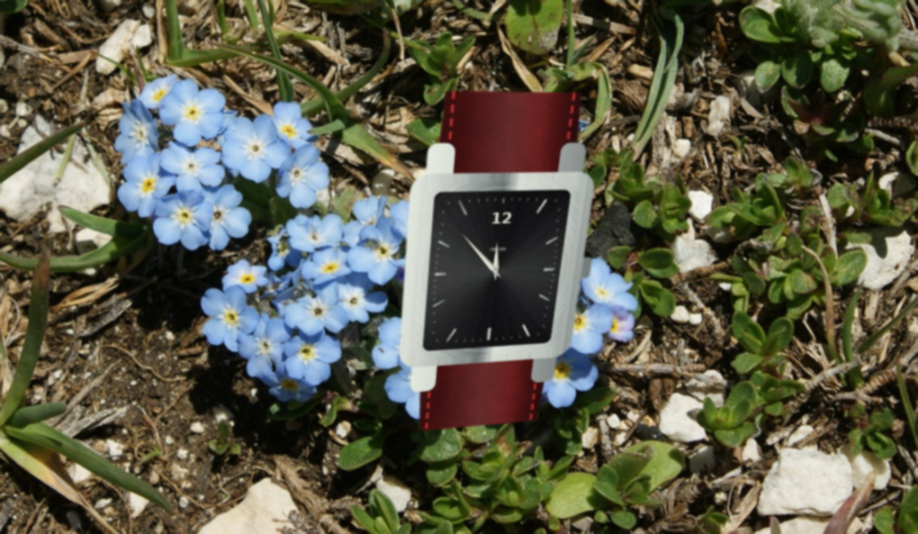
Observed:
{"hour": 11, "minute": 53}
